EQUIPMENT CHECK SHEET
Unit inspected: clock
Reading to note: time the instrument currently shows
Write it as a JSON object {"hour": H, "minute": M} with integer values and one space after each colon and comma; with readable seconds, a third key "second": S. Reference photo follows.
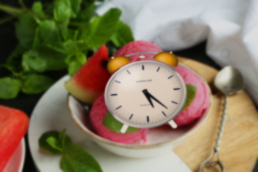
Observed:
{"hour": 5, "minute": 23}
